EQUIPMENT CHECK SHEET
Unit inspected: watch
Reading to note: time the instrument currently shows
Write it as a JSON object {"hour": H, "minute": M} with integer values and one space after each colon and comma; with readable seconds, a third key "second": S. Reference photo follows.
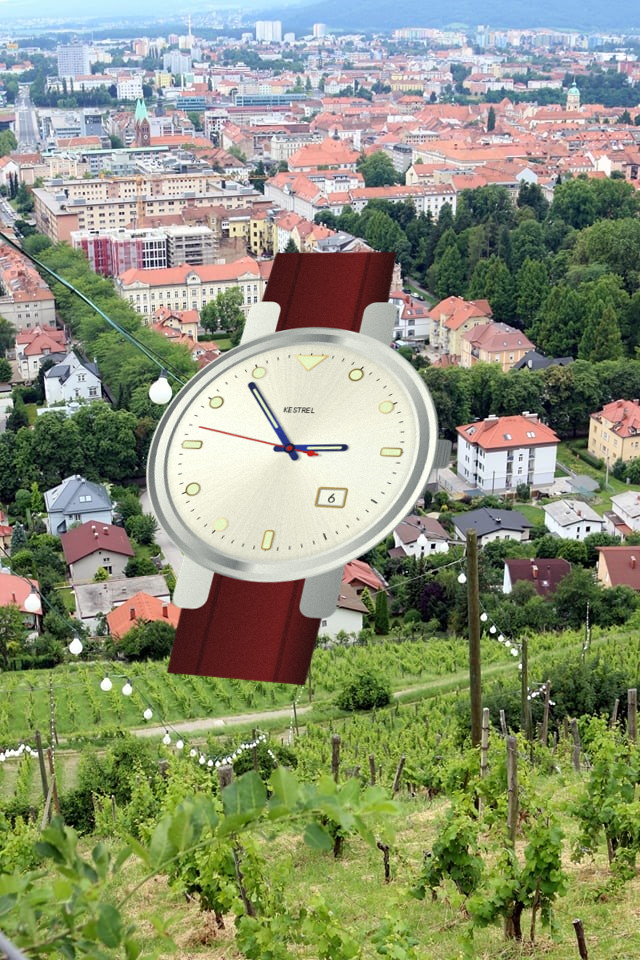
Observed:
{"hour": 2, "minute": 53, "second": 47}
